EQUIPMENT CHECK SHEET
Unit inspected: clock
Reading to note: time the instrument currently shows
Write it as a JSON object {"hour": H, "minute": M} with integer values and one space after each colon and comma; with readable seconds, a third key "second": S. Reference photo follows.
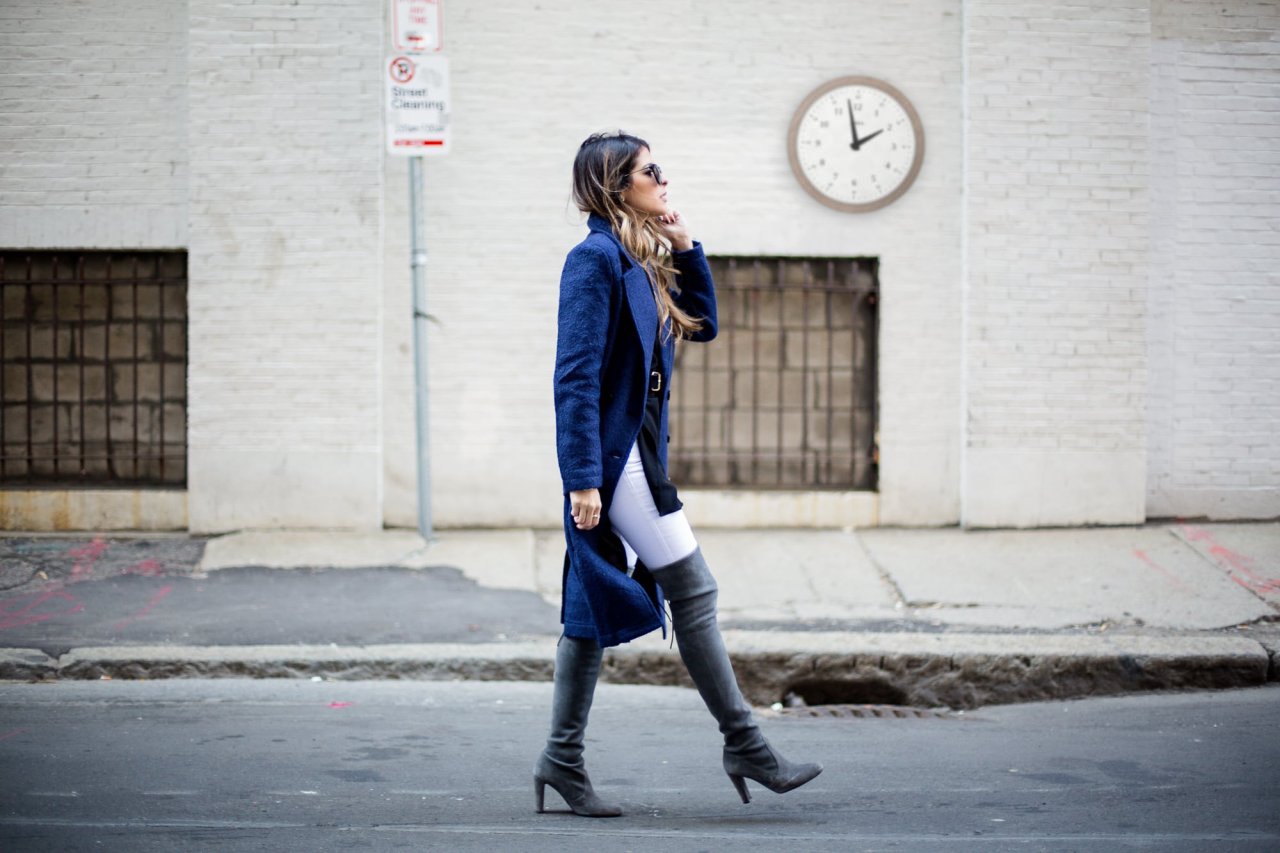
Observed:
{"hour": 1, "minute": 58}
